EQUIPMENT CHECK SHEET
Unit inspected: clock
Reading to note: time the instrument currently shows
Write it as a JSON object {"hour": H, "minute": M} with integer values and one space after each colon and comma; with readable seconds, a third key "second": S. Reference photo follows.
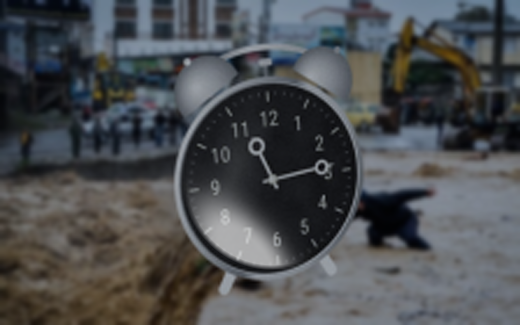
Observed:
{"hour": 11, "minute": 14}
